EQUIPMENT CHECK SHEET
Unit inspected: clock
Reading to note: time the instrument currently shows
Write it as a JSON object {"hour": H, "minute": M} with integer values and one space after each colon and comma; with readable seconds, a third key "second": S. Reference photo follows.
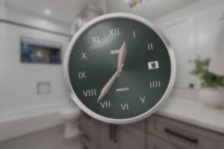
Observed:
{"hour": 12, "minute": 37}
